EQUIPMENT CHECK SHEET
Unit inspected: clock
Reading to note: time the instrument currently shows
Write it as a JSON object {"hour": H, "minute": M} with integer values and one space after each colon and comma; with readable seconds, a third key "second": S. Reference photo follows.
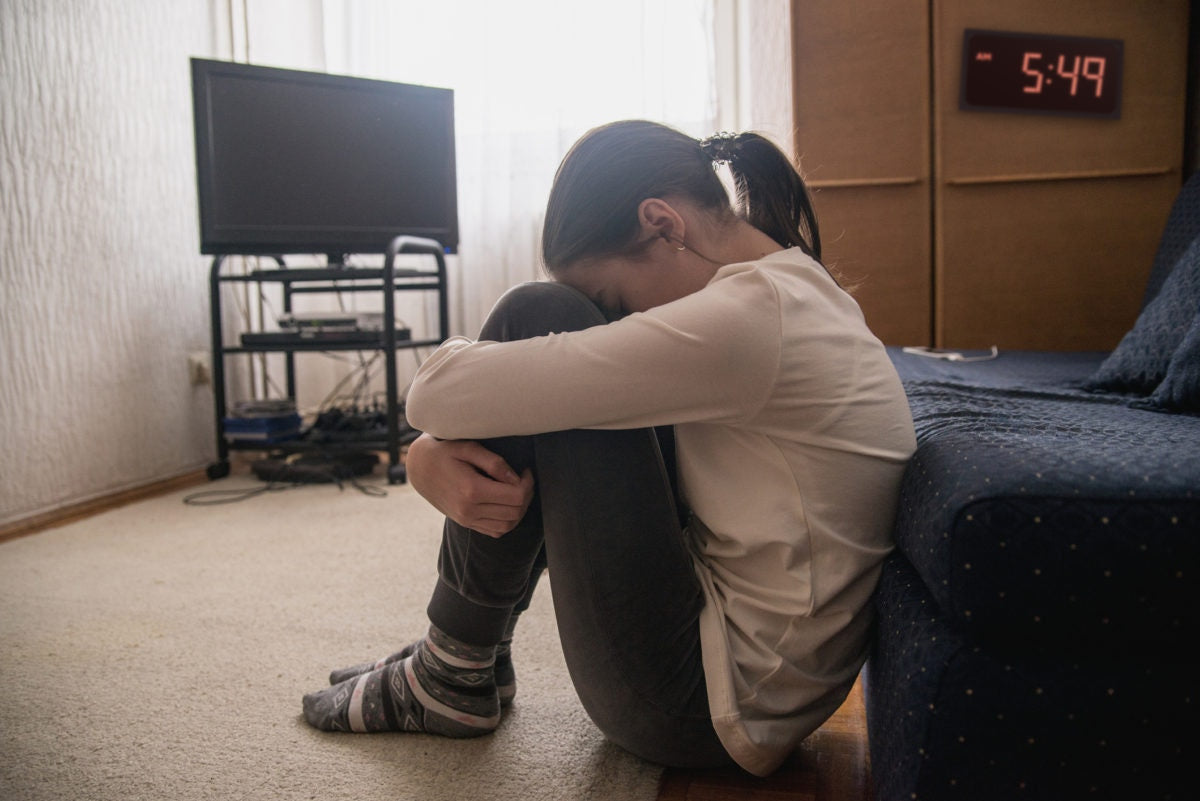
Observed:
{"hour": 5, "minute": 49}
